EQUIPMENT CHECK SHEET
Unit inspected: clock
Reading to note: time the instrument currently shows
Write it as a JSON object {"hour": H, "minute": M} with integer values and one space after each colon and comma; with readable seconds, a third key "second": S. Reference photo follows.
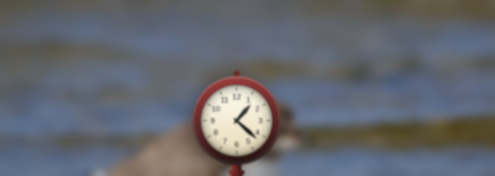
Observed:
{"hour": 1, "minute": 22}
